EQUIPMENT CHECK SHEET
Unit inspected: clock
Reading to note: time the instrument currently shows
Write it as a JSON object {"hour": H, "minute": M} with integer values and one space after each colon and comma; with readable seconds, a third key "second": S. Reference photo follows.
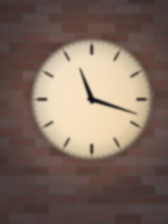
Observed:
{"hour": 11, "minute": 18}
